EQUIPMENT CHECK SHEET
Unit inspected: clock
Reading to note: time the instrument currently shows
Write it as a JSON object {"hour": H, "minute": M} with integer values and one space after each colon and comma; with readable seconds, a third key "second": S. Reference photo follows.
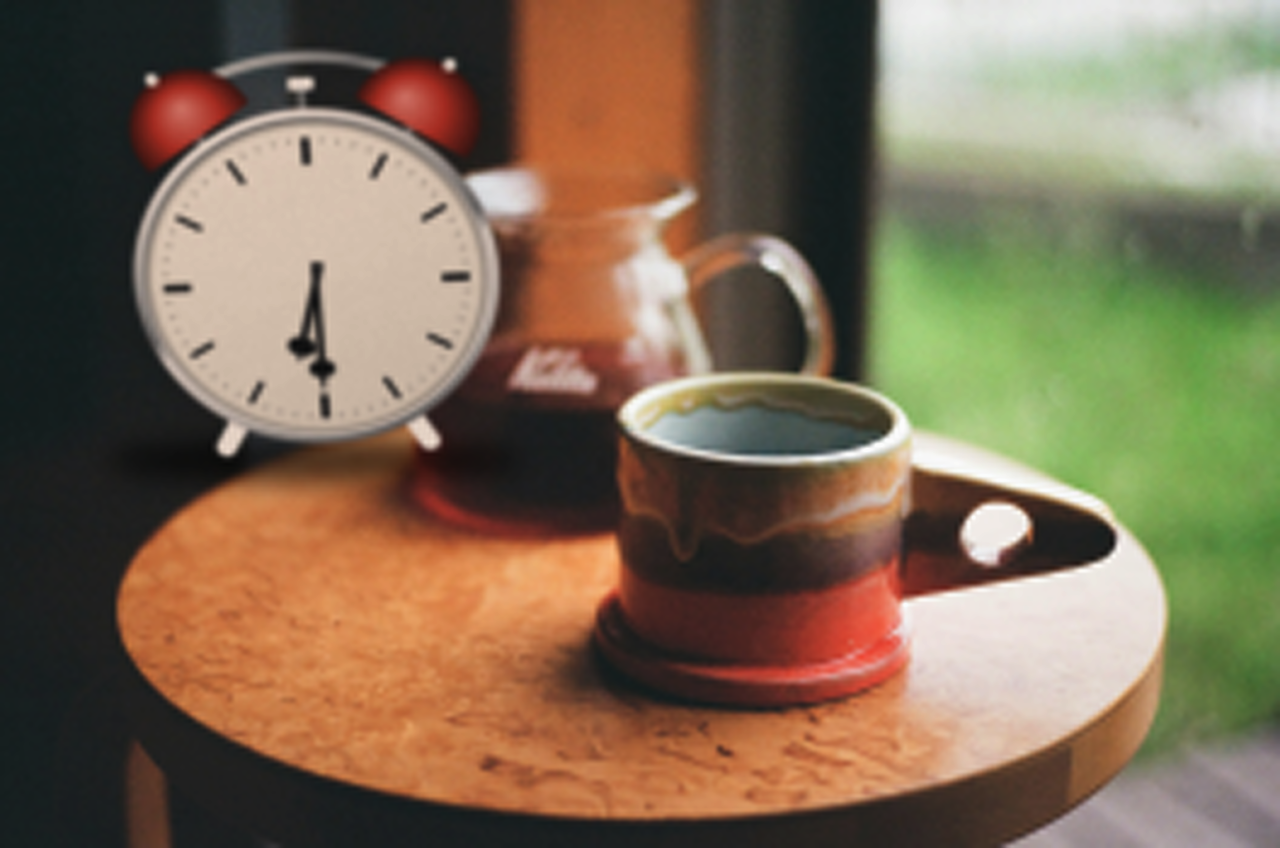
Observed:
{"hour": 6, "minute": 30}
